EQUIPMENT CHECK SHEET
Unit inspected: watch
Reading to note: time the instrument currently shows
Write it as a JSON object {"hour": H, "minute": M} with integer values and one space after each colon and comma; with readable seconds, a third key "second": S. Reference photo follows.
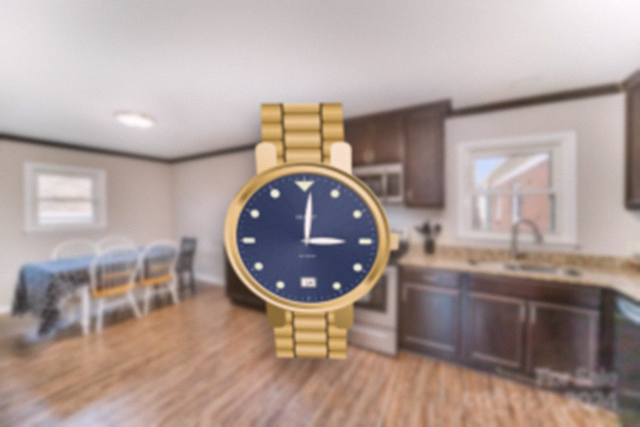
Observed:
{"hour": 3, "minute": 1}
